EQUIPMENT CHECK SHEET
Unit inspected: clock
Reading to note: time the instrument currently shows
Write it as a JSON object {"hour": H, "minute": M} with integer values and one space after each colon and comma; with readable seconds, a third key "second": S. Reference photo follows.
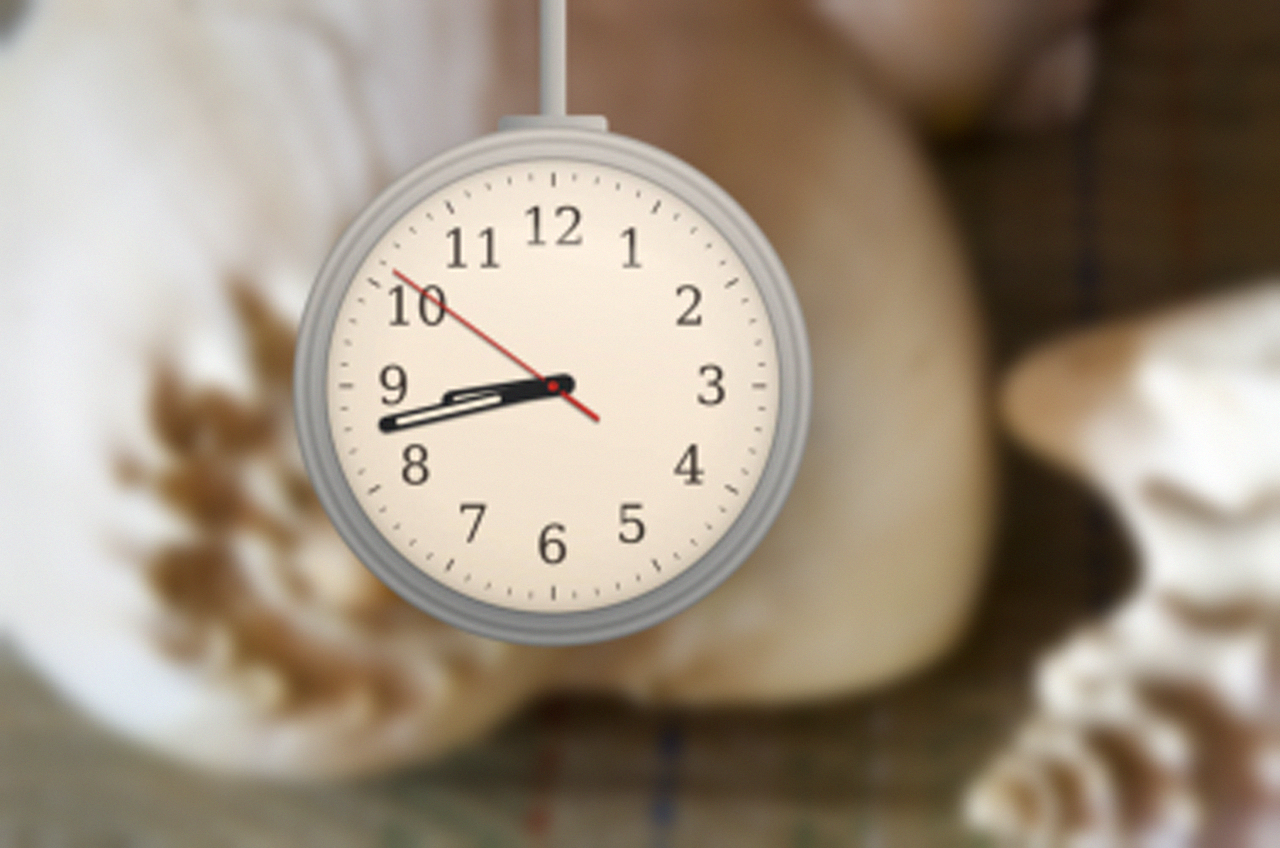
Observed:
{"hour": 8, "minute": 42, "second": 51}
